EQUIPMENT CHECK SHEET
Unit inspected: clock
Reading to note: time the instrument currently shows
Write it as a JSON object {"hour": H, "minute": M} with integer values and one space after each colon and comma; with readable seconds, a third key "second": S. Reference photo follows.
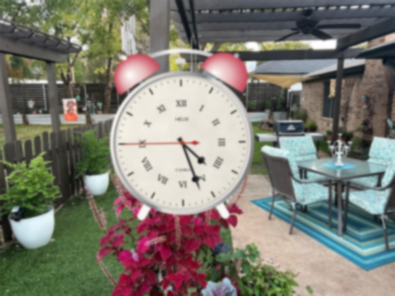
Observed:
{"hour": 4, "minute": 26, "second": 45}
